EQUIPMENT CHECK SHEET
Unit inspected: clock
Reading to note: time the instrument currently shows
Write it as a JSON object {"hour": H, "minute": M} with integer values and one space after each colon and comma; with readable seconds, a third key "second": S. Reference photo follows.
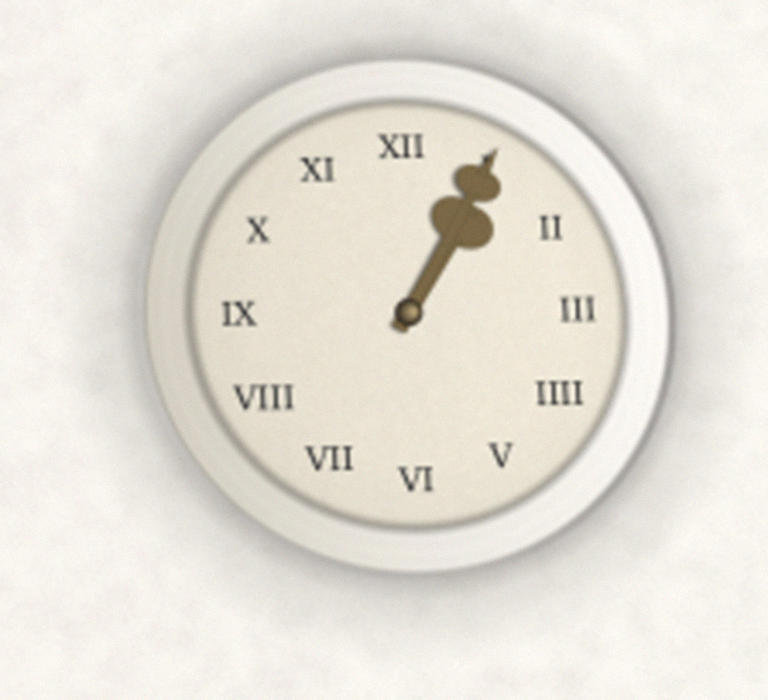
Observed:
{"hour": 1, "minute": 5}
